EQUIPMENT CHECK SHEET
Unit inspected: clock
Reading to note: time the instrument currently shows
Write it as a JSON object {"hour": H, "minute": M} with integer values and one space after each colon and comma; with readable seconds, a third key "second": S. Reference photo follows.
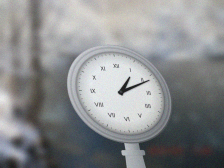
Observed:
{"hour": 1, "minute": 11}
